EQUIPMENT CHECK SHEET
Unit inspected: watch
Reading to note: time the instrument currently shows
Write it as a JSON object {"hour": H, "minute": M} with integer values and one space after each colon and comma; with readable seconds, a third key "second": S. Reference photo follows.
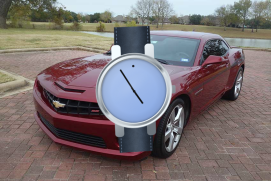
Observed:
{"hour": 4, "minute": 55}
